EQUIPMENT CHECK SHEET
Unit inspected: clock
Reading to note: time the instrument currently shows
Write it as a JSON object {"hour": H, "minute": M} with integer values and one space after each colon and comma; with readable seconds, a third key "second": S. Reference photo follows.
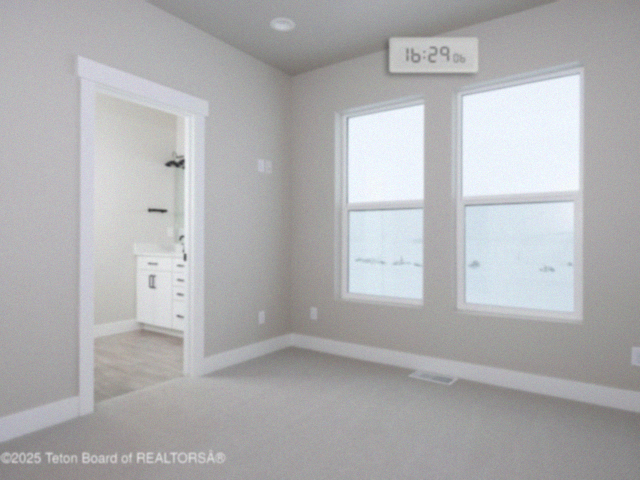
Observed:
{"hour": 16, "minute": 29}
